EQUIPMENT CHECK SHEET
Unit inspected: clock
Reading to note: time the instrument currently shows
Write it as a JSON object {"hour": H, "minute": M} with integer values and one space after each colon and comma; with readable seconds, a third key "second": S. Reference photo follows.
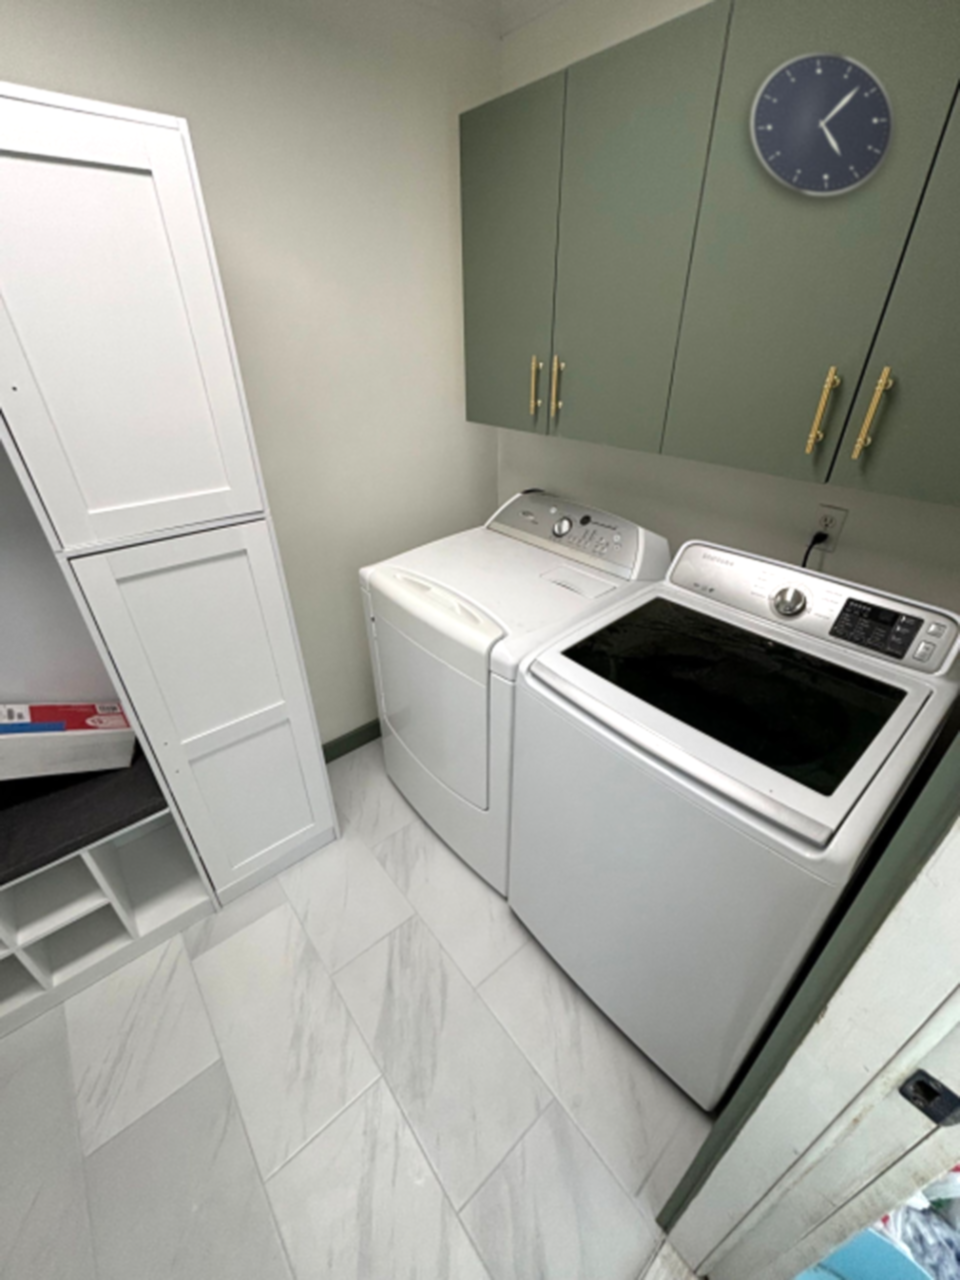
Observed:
{"hour": 5, "minute": 8}
